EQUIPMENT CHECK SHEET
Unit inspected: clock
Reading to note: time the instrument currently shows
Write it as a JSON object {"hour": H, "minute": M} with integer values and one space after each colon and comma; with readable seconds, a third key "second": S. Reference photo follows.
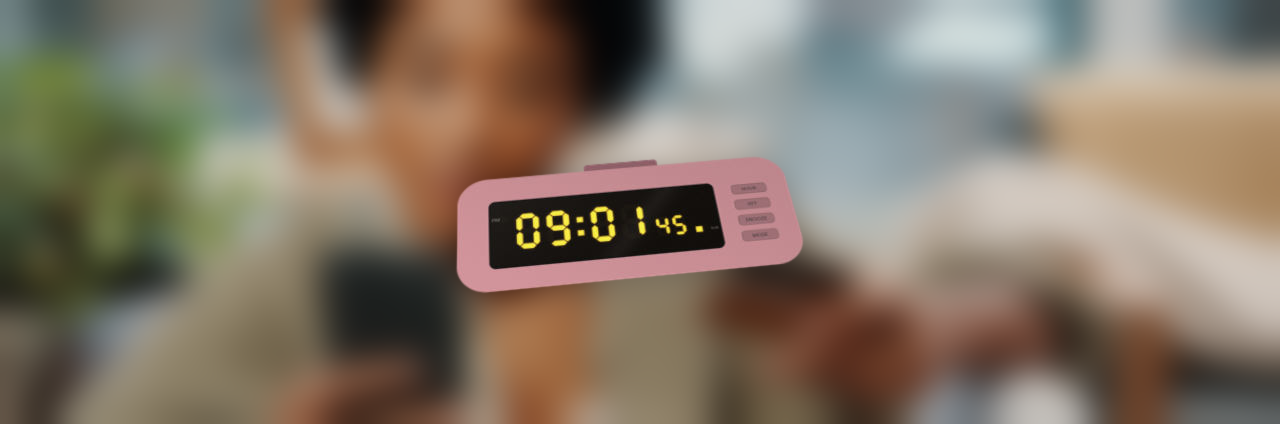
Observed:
{"hour": 9, "minute": 1, "second": 45}
